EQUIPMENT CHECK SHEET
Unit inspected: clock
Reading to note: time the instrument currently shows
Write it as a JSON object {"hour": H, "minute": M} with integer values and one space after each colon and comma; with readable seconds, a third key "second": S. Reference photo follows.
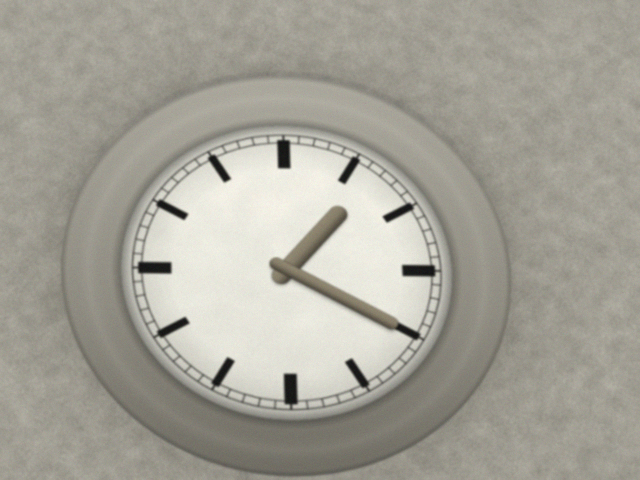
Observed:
{"hour": 1, "minute": 20}
